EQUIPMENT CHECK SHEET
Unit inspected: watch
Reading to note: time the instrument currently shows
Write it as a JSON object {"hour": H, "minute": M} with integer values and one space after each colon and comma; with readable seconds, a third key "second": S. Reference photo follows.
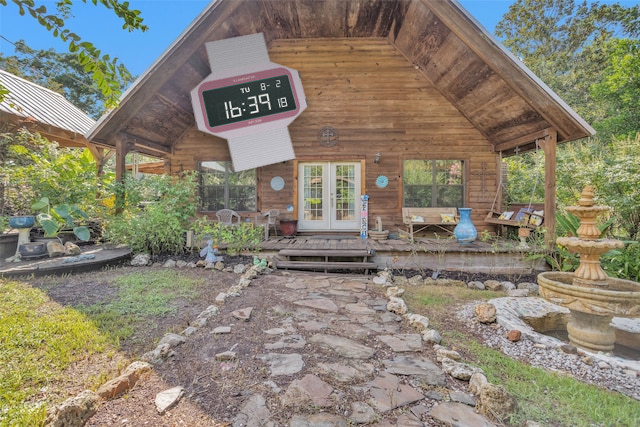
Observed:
{"hour": 16, "minute": 39, "second": 18}
